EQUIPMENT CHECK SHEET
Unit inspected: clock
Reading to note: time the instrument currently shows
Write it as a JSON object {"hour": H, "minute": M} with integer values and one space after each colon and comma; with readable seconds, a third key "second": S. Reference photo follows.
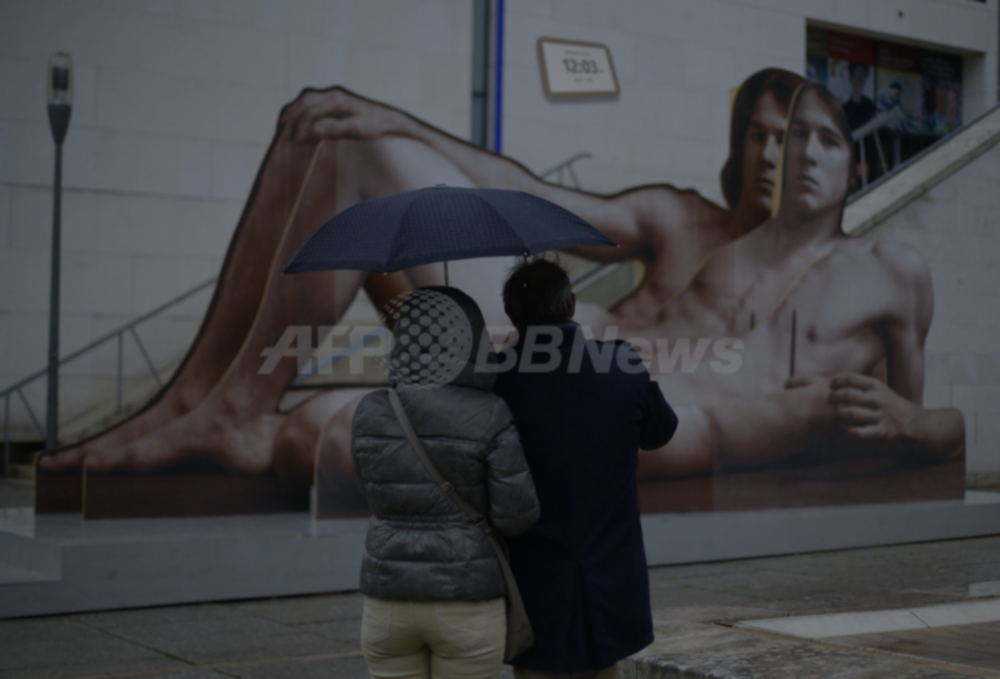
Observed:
{"hour": 12, "minute": 3}
